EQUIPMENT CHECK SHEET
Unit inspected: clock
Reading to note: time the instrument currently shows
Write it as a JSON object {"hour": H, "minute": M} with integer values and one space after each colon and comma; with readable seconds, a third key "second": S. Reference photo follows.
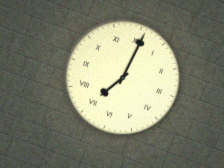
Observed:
{"hour": 7, "minute": 1}
